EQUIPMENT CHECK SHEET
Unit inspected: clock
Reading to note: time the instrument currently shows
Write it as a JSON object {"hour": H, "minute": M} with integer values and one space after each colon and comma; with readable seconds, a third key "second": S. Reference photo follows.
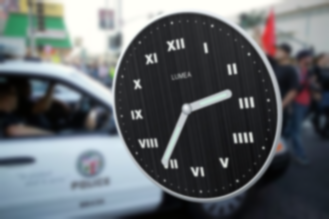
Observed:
{"hour": 2, "minute": 36}
